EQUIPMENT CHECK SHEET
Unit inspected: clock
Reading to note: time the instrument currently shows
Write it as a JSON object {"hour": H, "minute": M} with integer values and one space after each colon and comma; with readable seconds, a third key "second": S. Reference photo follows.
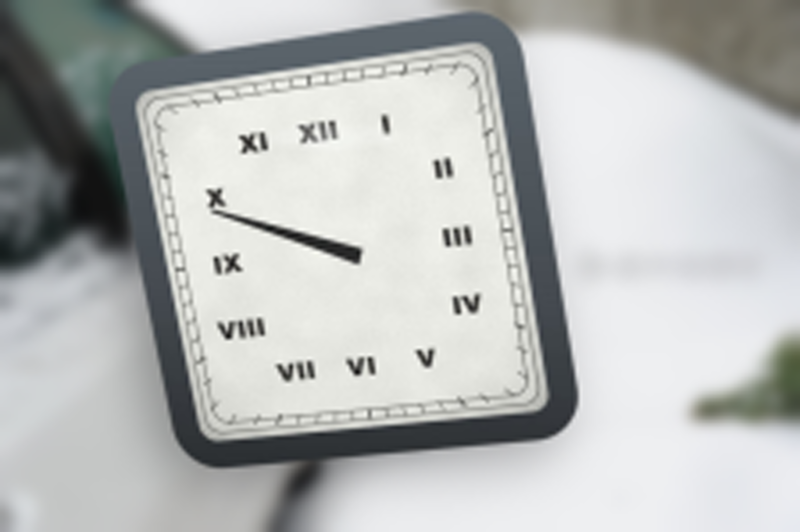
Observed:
{"hour": 9, "minute": 49}
